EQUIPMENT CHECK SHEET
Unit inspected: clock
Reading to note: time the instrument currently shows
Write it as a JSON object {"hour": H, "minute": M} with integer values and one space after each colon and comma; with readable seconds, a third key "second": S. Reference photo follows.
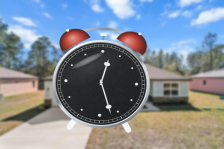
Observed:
{"hour": 12, "minute": 27}
